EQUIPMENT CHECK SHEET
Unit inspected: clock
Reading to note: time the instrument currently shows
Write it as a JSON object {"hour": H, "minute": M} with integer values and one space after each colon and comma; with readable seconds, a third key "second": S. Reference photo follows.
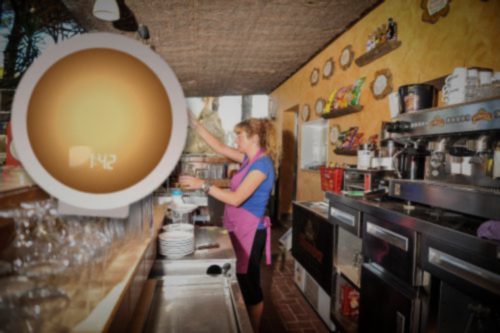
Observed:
{"hour": 1, "minute": 42}
